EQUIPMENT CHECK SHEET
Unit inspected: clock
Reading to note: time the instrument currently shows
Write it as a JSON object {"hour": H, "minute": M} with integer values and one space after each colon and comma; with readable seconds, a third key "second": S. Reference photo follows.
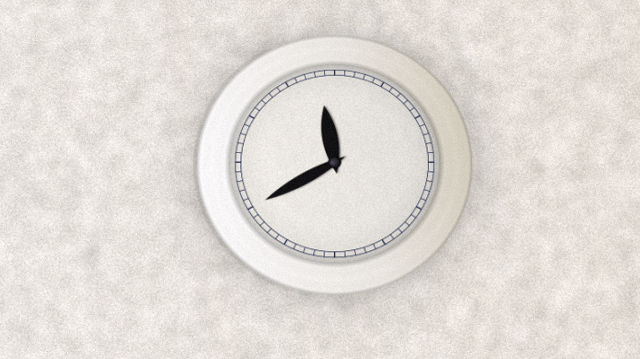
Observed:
{"hour": 11, "minute": 40}
